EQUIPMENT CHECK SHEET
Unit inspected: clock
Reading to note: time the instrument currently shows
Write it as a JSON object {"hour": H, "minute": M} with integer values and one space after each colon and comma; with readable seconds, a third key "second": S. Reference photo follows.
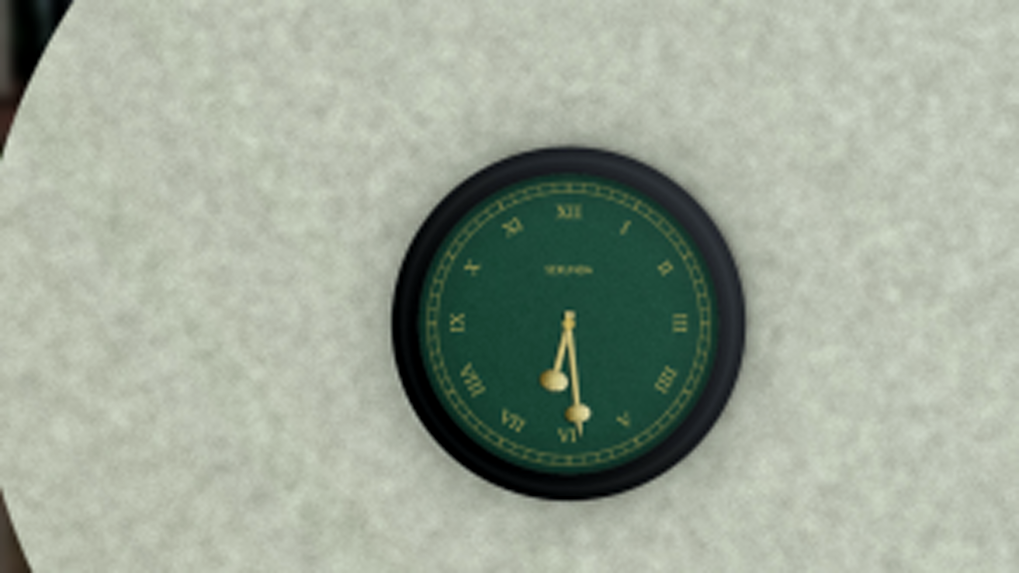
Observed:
{"hour": 6, "minute": 29}
